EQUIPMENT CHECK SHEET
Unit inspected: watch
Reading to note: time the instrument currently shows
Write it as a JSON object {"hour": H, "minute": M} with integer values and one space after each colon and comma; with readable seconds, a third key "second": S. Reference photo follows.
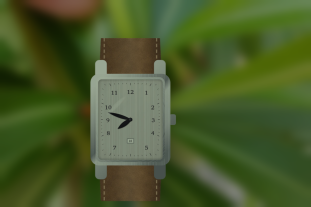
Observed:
{"hour": 7, "minute": 48}
